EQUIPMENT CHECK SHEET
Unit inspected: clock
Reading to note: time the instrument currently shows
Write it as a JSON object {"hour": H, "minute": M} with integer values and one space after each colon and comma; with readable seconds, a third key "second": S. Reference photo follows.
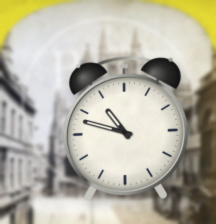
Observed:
{"hour": 10, "minute": 48}
